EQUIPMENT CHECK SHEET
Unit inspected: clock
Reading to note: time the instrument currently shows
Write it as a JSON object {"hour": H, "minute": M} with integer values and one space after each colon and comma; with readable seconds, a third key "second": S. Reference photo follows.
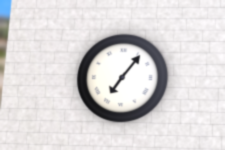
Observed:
{"hour": 7, "minute": 6}
